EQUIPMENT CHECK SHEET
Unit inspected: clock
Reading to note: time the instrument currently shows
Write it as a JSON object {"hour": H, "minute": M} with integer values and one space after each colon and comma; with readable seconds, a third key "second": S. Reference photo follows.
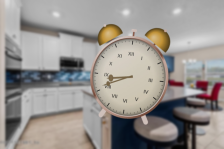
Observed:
{"hour": 8, "minute": 41}
